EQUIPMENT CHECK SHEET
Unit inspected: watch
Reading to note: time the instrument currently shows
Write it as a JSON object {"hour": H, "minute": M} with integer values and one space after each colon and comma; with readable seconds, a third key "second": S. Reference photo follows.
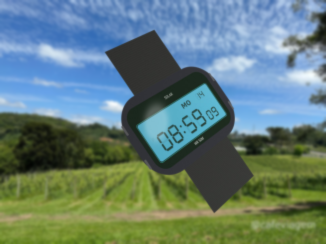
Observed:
{"hour": 8, "minute": 59, "second": 9}
